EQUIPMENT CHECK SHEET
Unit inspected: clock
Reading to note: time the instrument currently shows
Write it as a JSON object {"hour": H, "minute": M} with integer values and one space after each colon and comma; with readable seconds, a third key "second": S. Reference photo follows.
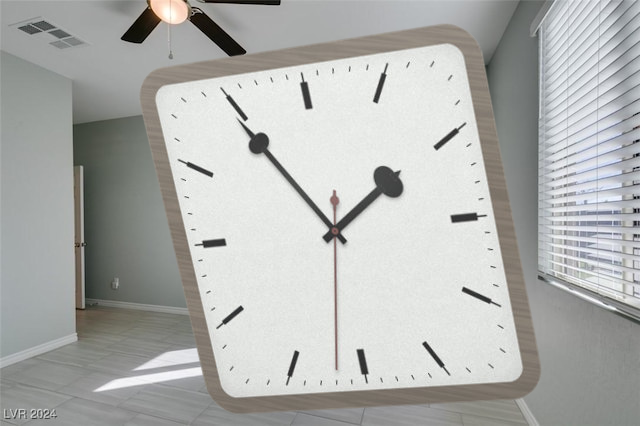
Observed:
{"hour": 1, "minute": 54, "second": 32}
